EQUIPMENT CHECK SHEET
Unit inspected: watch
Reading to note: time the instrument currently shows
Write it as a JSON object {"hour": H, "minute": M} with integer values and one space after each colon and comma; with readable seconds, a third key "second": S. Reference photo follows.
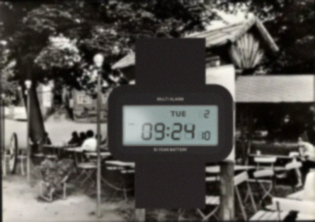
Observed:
{"hour": 9, "minute": 24}
